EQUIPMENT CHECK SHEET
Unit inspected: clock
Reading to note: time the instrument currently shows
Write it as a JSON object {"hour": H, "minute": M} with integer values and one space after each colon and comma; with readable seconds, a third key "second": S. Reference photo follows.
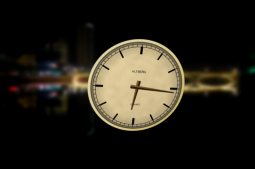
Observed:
{"hour": 6, "minute": 16}
